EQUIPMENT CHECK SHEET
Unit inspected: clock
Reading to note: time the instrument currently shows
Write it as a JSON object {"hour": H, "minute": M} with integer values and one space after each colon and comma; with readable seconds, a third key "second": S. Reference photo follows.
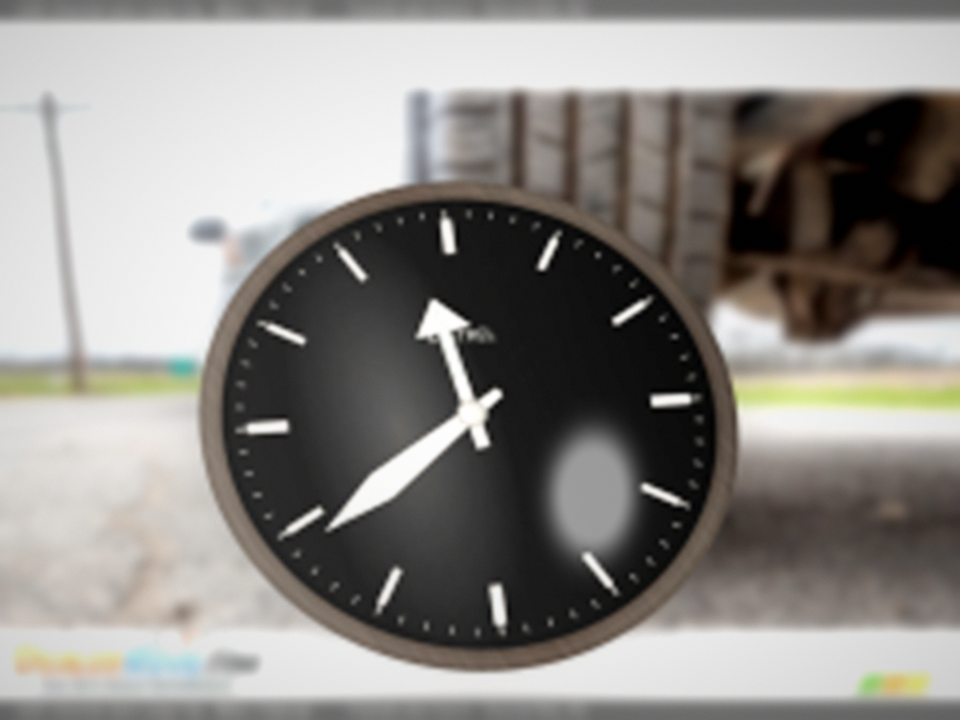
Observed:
{"hour": 11, "minute": 39}
